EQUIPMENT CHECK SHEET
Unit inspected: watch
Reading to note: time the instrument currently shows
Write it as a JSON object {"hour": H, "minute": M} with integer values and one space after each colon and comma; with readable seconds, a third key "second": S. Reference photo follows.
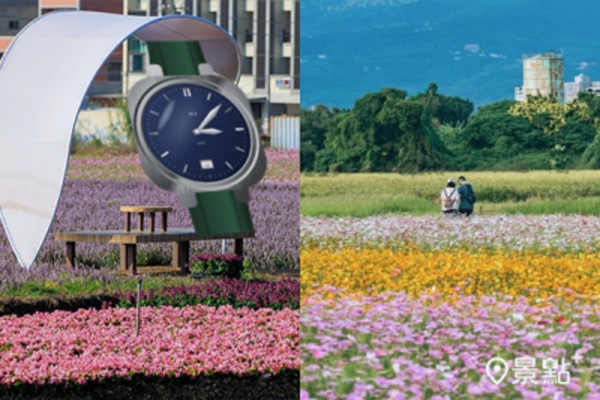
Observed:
{"hour": 3, "minute": 8}
